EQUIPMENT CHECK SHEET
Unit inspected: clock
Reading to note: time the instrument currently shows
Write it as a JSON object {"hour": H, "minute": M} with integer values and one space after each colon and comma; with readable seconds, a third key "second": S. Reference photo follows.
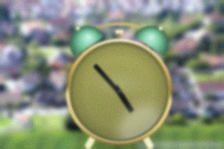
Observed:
{"hour": 4, "minute": 53}
